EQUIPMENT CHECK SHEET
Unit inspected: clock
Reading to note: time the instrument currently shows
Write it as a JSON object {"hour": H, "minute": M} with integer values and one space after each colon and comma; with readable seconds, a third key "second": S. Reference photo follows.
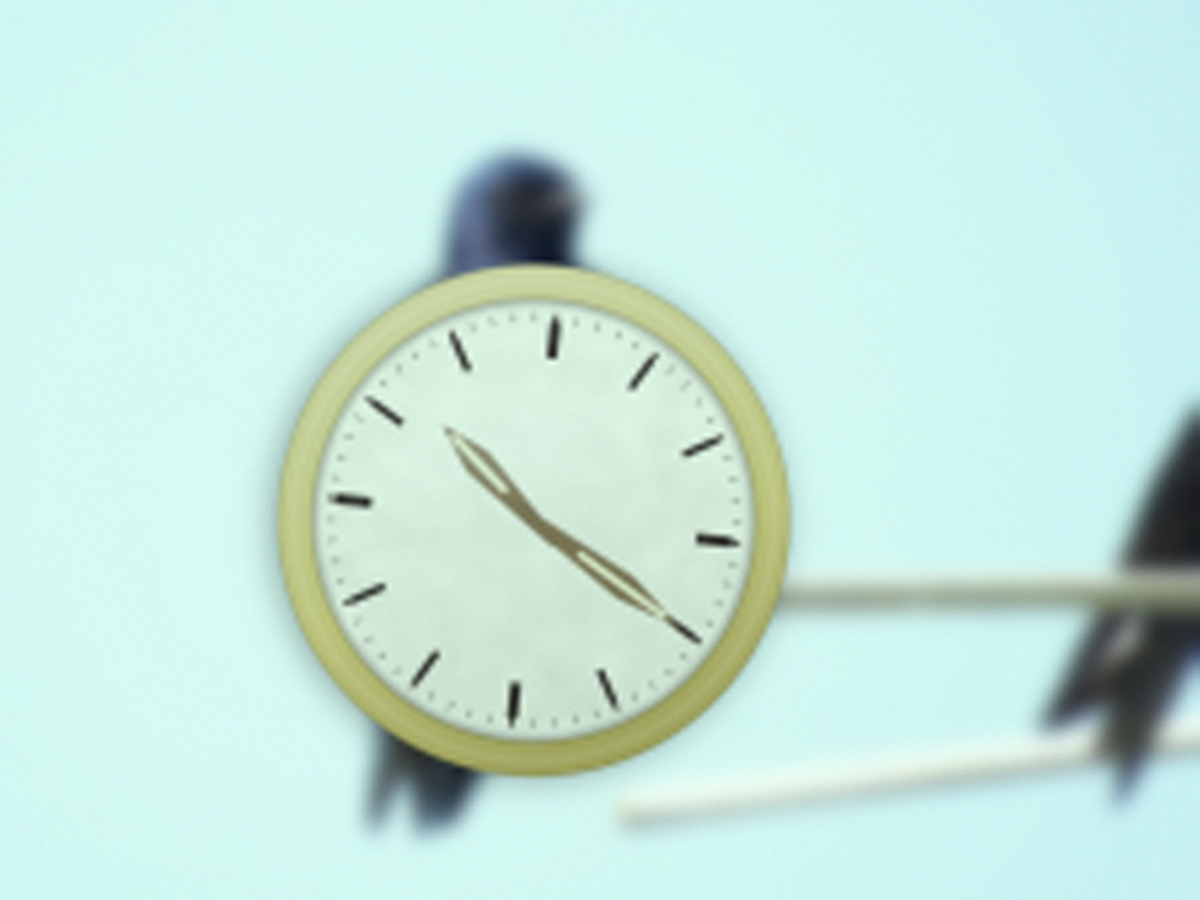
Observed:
{"hour": 10, "minute": 20}
